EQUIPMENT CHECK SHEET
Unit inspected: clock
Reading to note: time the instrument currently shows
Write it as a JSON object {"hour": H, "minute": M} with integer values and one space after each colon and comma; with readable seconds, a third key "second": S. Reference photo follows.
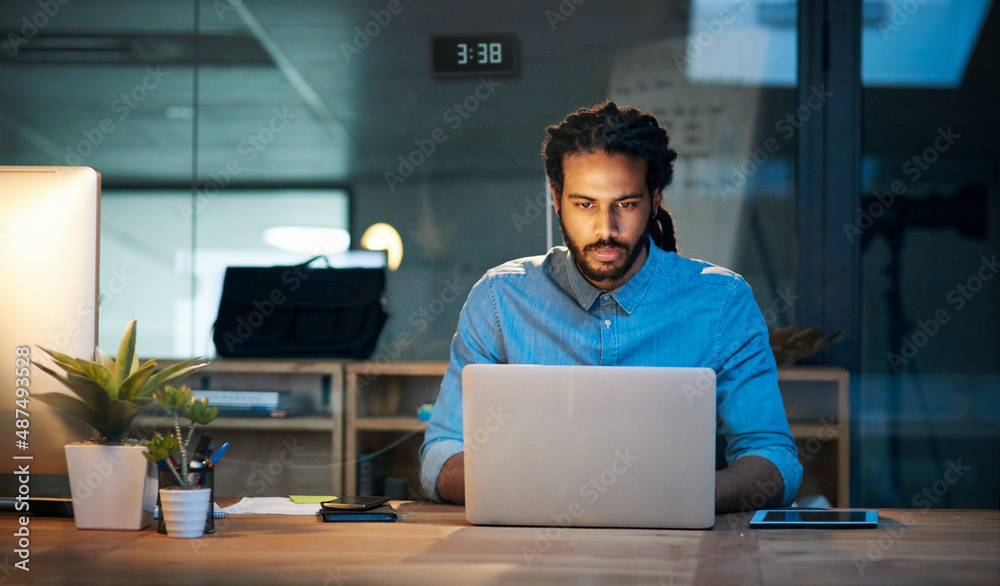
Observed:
{"hour": 3, "minute": 38}
